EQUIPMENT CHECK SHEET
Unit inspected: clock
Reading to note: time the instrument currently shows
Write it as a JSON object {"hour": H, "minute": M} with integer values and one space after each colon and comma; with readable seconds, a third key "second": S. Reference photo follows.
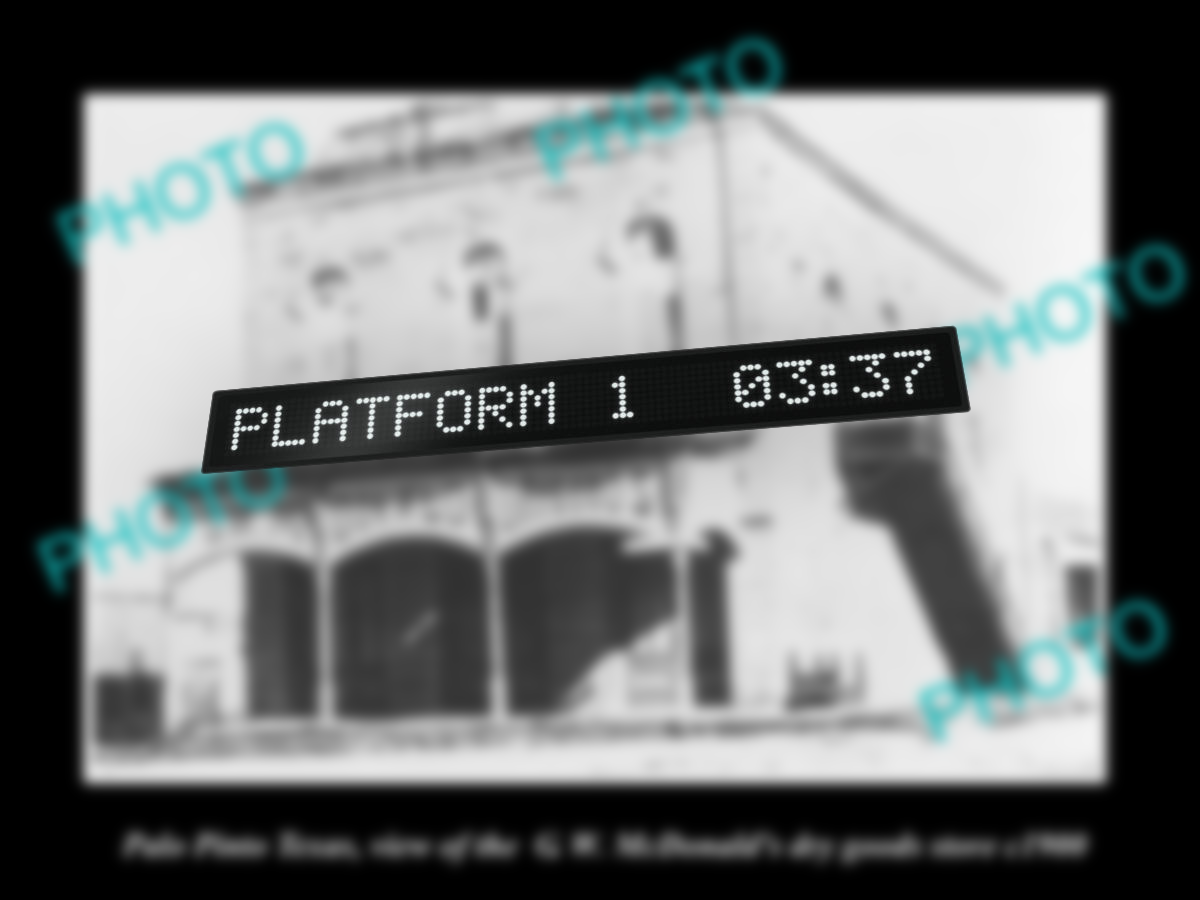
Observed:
{"hour": 3, "minute": 37}
